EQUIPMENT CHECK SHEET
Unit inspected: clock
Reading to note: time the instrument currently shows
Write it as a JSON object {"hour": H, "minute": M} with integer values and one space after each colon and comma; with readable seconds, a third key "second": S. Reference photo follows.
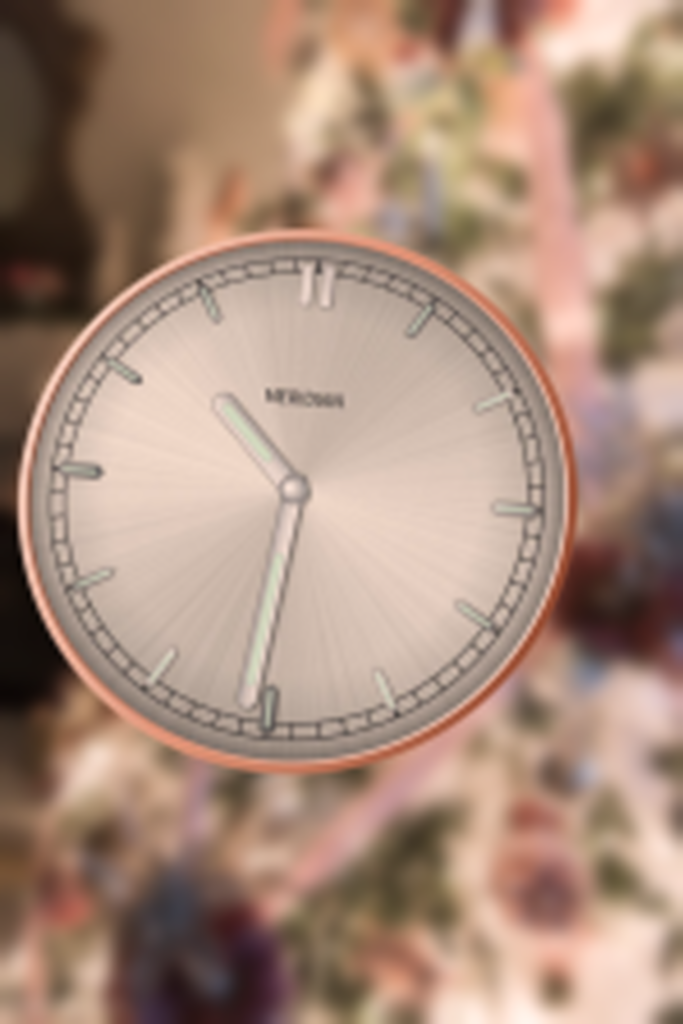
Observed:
{"hour": 10, "minute": 31}
